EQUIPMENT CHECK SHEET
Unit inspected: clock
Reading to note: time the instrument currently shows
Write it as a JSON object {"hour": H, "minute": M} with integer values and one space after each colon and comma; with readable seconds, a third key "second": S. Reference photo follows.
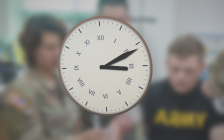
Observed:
{"hour": 3, "minute": 11}
